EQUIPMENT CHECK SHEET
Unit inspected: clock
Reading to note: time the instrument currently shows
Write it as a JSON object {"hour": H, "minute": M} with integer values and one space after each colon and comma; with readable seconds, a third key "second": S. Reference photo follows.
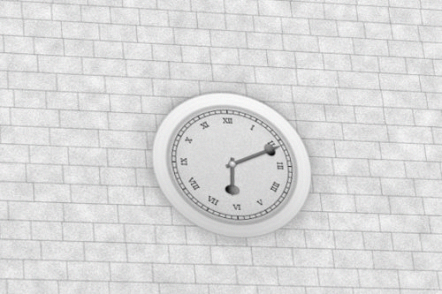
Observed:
{"hour": 6, "minute": 11}
